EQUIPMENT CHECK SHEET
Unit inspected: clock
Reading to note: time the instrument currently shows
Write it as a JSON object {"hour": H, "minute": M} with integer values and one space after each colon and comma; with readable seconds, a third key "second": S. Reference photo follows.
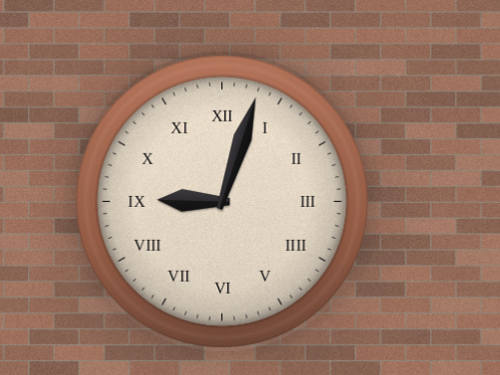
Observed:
{"hour": 9, "minute": 3}
